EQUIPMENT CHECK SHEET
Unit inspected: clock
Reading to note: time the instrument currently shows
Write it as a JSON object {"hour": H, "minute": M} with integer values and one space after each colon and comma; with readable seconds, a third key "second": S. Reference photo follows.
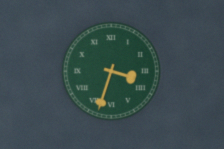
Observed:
{"hour": 3, "minute": 33}
